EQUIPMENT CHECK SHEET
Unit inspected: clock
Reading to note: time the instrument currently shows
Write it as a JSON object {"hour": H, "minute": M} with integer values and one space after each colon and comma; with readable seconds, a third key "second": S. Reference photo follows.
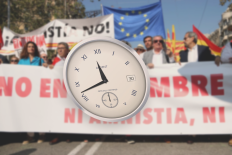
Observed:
{"hour": 11, "minute": 42}
